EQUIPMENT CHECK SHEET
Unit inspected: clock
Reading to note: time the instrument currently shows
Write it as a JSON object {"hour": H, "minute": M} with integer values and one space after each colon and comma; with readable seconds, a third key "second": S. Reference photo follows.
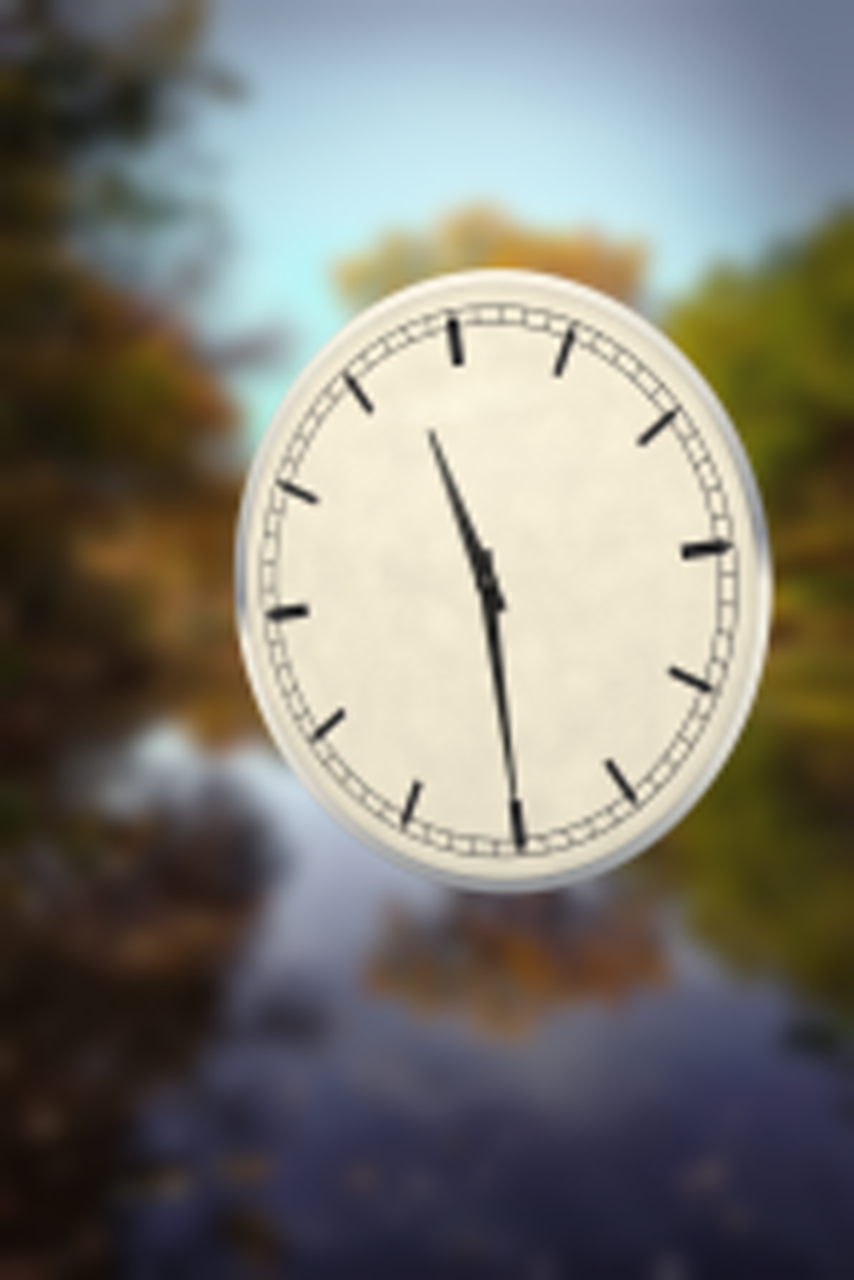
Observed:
{"hour": 11, "minute": 30}
